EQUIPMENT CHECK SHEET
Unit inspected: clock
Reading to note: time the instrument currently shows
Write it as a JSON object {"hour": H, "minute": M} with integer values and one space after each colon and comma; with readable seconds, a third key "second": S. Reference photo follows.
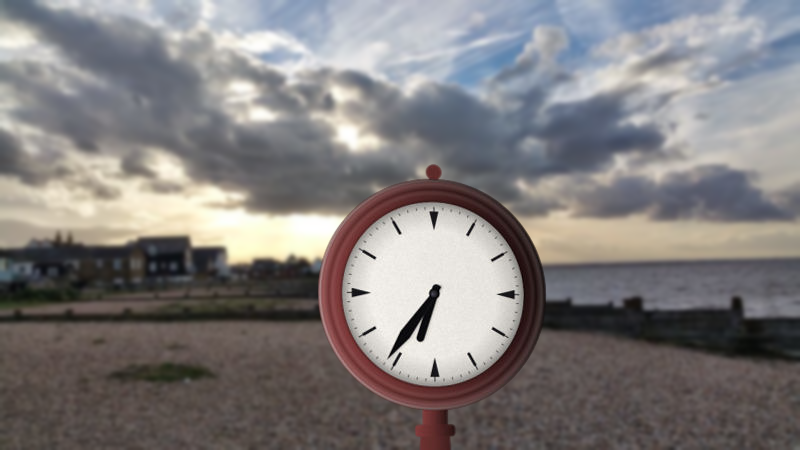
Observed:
{"hour": 6, "minute": 36}
